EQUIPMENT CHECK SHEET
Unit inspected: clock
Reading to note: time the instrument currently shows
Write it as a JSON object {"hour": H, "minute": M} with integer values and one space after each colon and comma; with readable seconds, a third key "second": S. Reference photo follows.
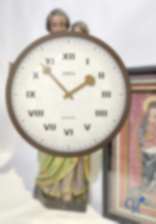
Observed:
{"hour": 1, "minute": 53}
